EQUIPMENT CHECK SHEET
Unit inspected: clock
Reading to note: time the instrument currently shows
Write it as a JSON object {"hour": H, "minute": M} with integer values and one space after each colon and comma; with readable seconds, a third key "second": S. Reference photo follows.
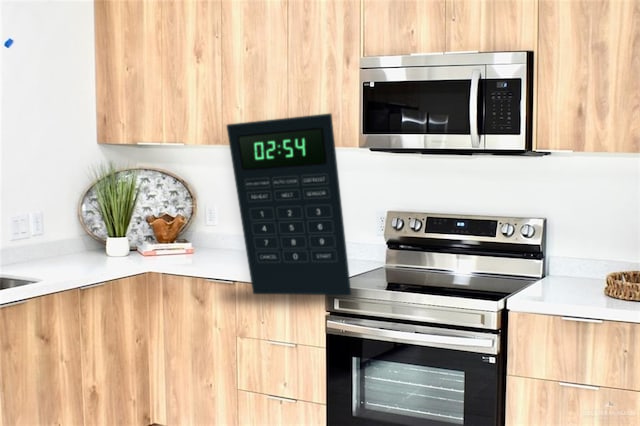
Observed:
{"hour": 2, "minute": 54}
